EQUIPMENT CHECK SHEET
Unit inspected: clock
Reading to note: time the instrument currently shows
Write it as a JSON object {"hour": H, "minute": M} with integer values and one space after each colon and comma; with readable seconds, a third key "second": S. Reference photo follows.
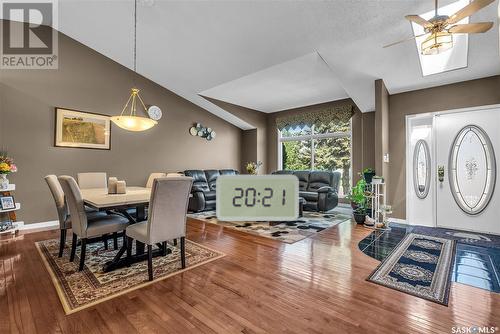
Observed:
{"hour": 20, "minute": 21}
